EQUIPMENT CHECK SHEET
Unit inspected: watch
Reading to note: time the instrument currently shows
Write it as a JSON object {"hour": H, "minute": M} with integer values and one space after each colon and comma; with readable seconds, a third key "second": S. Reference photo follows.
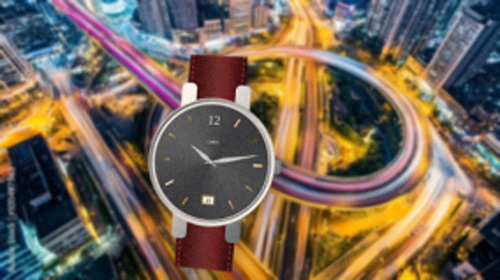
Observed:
{"hour": 10, "minute": 13}
